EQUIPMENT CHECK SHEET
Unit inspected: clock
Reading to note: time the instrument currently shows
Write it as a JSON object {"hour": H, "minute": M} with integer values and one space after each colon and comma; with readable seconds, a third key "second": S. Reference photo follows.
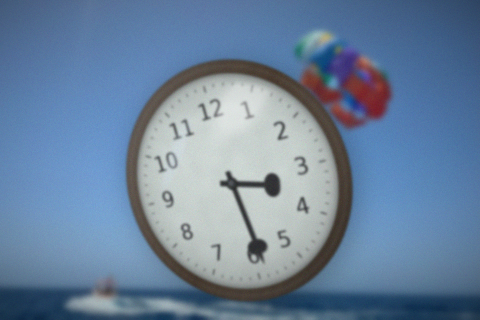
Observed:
{"hour": 3, "minute": 29}
